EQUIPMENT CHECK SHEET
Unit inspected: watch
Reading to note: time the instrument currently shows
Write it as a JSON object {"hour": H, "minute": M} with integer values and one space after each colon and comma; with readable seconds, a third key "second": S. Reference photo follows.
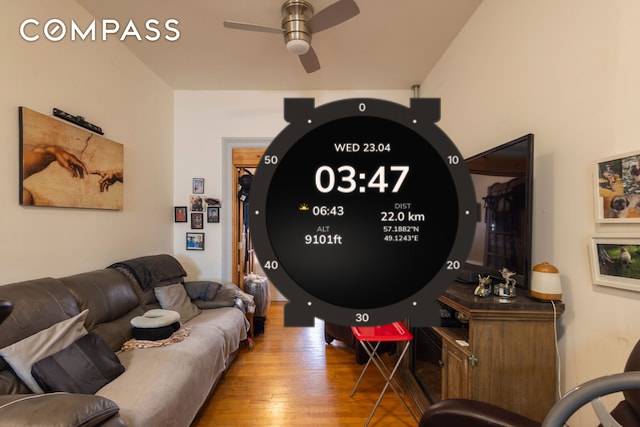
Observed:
{"hour": 3, "minute": 47}
